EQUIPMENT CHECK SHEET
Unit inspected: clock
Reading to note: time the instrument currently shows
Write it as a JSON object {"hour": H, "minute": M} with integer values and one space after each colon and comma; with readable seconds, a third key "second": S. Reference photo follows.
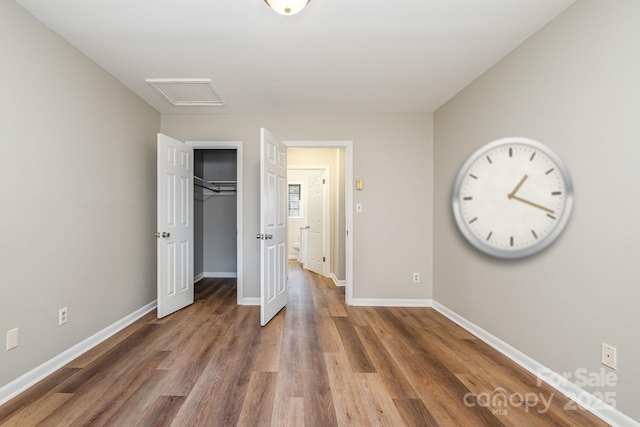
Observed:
{"hour": 1, "minute": 19}
